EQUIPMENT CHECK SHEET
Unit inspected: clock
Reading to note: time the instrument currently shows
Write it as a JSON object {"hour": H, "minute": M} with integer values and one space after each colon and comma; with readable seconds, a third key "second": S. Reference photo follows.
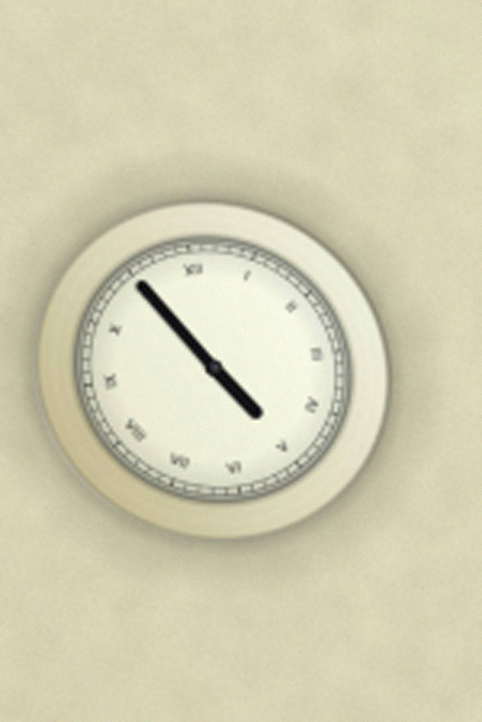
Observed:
{"hour": 4, "minute": 55}
